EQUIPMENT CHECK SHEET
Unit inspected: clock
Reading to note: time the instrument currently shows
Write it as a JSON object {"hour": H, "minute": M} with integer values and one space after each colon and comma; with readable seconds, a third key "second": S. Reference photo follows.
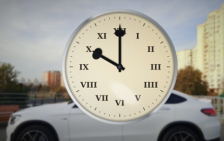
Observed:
{"hour": 10, "minute": 0}
